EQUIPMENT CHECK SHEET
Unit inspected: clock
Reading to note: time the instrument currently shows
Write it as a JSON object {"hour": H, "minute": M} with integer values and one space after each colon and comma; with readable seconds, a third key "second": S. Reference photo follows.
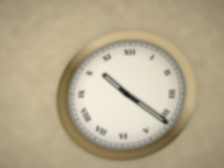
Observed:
{"hour": 10, "minute": 21}
